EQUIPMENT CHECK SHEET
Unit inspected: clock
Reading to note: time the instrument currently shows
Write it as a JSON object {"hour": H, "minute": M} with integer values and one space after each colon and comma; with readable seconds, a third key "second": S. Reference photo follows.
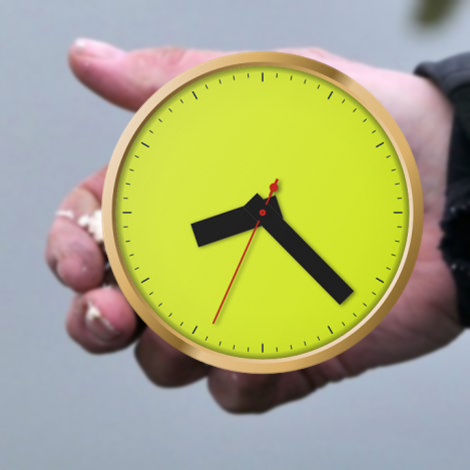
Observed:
{"hour": 8, "minute": 22, "second": 34}
